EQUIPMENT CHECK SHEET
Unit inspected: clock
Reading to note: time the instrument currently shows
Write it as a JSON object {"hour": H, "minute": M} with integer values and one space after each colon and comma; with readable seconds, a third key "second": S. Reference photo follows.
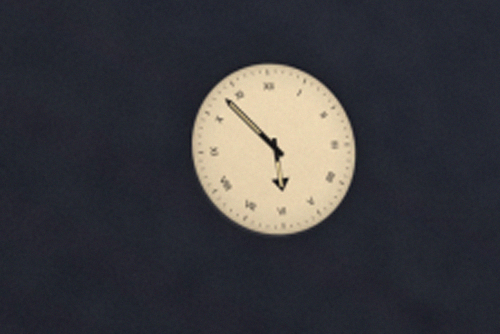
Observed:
{"hour": 5, "minute": 53}
